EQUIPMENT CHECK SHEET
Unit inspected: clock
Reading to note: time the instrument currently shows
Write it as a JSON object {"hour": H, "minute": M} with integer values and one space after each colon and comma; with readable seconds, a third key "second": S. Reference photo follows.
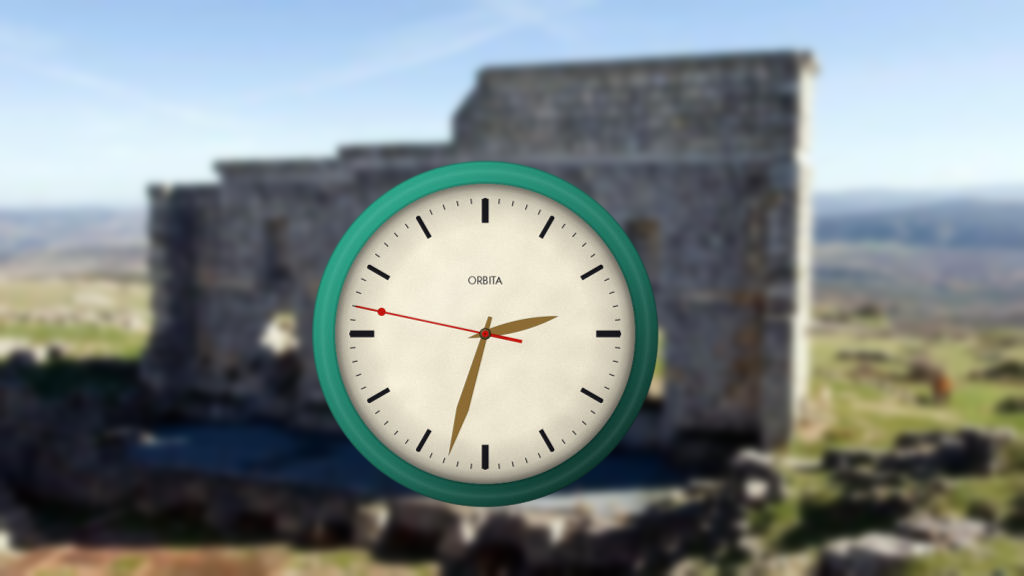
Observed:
{"hour": 2, "minute": 32, "second": 47}
